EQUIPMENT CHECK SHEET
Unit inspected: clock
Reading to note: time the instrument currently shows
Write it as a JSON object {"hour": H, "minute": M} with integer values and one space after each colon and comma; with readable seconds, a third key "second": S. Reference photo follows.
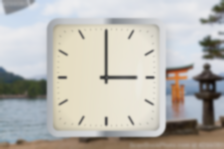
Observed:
{"hour": 3, "minute": 0}
